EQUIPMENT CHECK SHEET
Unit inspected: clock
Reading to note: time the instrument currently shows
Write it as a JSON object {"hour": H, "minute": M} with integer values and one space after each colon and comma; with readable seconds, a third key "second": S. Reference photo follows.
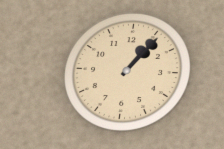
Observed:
{"hour": 1, "minute": 6}
